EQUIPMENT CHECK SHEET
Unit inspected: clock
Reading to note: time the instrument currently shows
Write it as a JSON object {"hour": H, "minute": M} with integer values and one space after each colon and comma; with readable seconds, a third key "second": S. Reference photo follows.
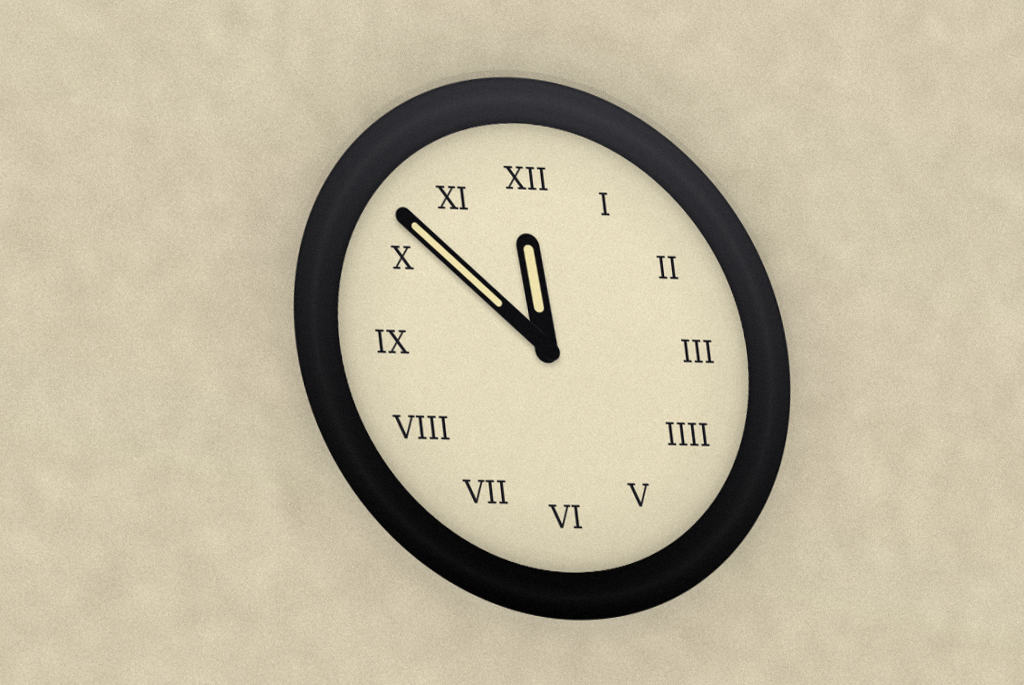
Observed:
{"hour": 11, "minute": 52}
